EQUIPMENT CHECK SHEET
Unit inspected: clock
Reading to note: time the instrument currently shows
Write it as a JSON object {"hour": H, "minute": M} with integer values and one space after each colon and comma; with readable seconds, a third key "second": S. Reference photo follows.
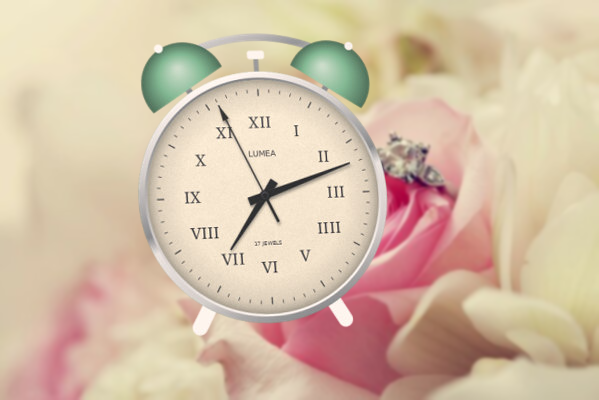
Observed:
{"hour": 7, "minute": 11, "second": 56}
